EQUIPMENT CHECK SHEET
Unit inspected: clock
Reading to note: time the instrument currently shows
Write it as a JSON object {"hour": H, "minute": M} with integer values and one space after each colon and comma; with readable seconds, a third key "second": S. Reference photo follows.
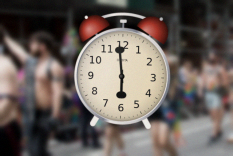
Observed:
{"hour": 5, "minute": 59}
